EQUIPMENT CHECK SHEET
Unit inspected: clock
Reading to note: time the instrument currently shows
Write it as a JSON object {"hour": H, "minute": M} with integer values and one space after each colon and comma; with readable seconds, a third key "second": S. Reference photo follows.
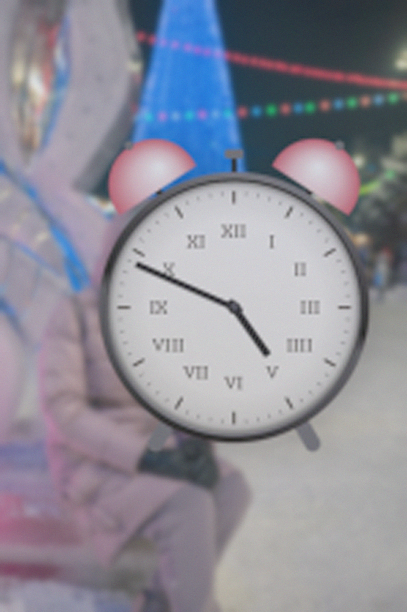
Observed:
{"hour": 4, "minute": 49}
